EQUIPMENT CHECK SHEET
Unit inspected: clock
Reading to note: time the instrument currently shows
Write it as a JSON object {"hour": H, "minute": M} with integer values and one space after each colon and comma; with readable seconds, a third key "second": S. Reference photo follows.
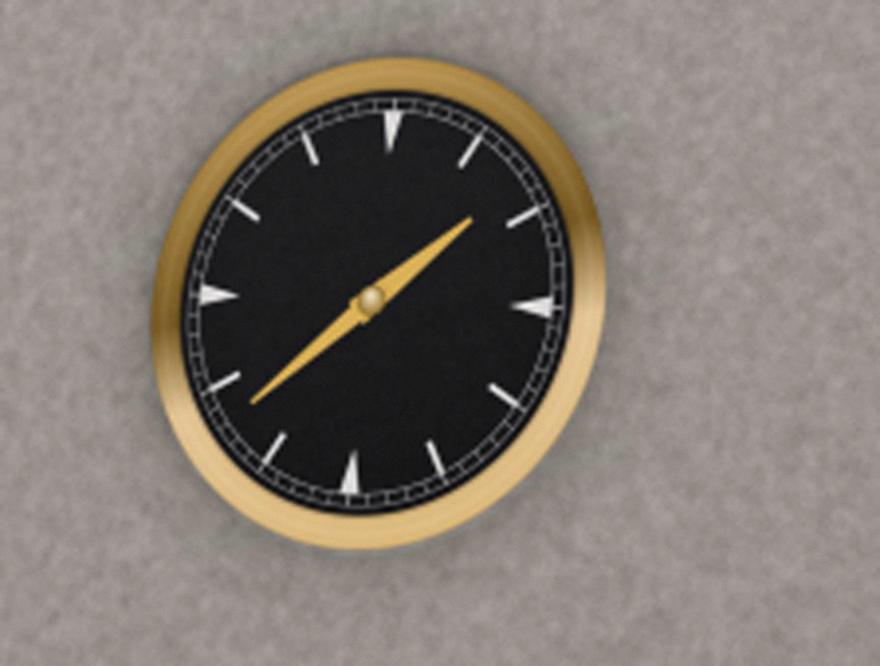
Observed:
{"hour": 1, "minute": 38}
